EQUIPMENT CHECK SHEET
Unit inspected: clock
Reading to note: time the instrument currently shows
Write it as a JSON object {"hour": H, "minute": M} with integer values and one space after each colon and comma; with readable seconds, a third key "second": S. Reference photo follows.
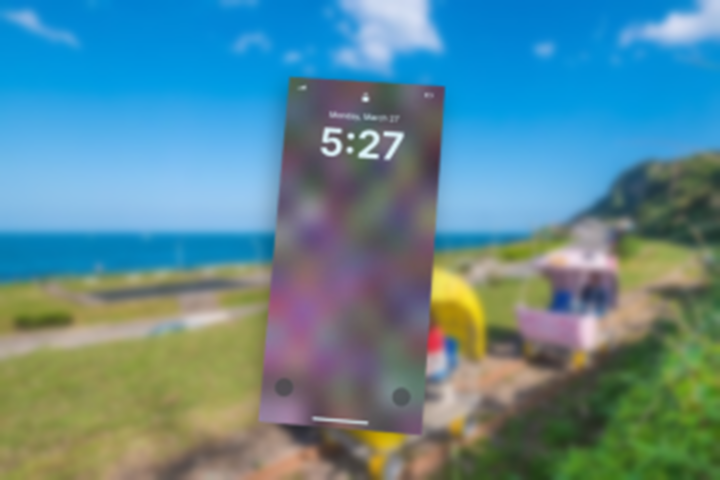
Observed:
{"hour": 5, "minute": 27}
